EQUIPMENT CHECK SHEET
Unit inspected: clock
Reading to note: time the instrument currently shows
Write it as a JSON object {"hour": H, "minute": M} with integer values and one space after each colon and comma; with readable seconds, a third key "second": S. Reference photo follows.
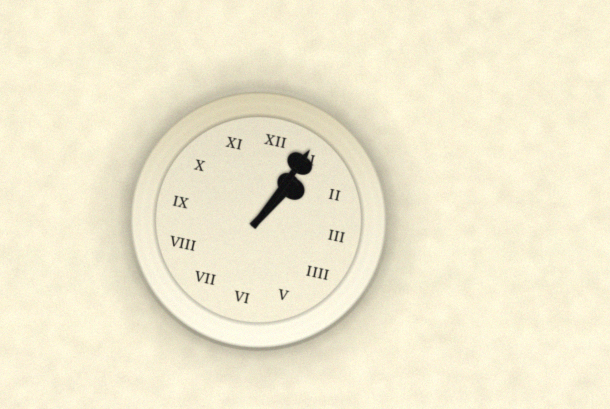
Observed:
{"hour": 1, "minute": 4}
